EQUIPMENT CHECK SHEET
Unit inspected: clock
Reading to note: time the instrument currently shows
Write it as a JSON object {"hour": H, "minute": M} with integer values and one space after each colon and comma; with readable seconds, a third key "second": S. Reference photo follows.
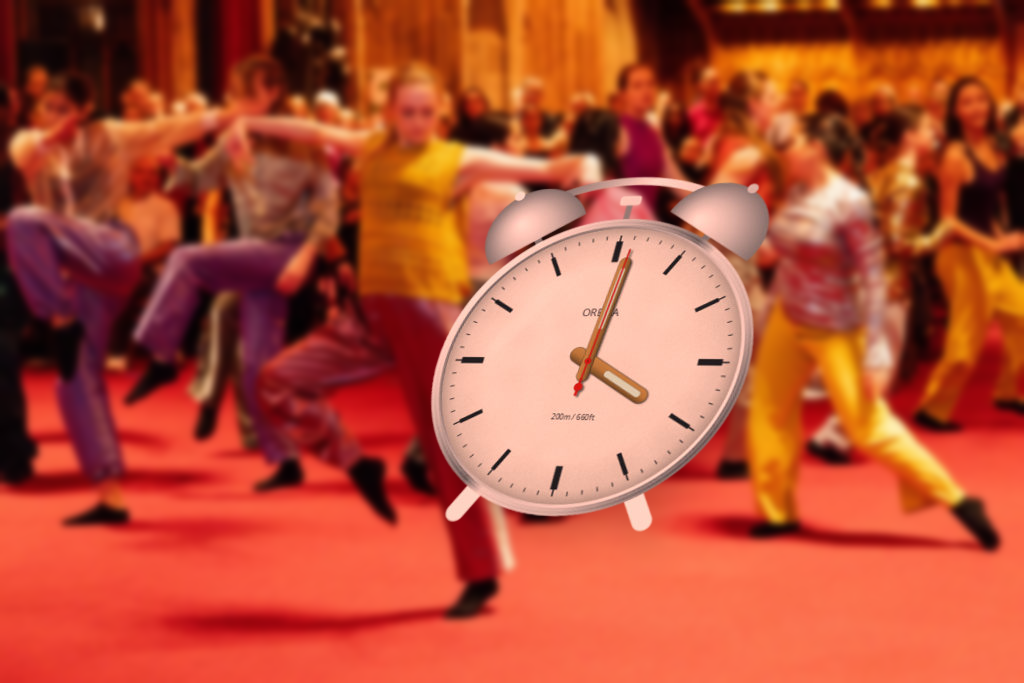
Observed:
{"hour": 4, "minute": 1, "second": 1}
